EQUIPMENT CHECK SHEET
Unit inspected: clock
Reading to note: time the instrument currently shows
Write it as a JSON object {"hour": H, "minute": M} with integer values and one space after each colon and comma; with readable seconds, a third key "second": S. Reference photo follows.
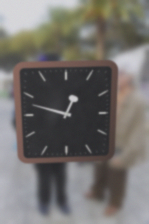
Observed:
{"hour": 12, "minute": 48}
